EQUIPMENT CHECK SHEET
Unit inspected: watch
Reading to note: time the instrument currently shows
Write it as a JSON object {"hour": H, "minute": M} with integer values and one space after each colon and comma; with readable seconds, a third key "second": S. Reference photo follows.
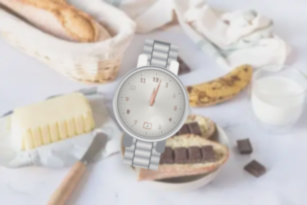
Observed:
{"hour": 12, "minute": 2}
